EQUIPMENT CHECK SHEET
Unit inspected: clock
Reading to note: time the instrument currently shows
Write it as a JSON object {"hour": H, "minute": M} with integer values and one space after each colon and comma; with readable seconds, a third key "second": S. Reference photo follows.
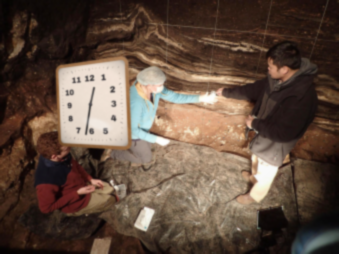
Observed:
{"hour": 12, "minute": 32}
